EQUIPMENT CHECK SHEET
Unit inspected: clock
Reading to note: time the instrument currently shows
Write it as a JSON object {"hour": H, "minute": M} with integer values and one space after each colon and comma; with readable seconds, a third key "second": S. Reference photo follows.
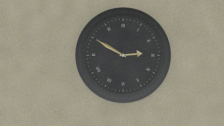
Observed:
{"hour": 2, "minute": 50}
